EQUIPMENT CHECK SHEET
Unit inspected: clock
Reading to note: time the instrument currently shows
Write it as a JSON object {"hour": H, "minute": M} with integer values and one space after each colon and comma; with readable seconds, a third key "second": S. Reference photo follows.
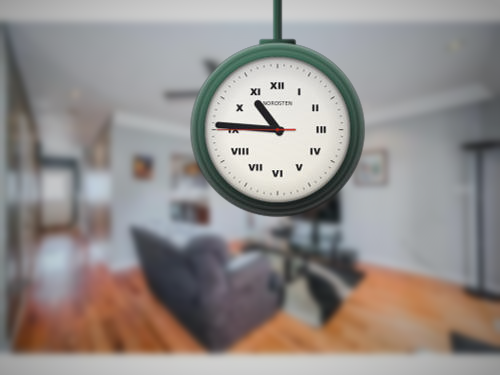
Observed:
{"hour": 10, "minute": 45, "second": 45}
